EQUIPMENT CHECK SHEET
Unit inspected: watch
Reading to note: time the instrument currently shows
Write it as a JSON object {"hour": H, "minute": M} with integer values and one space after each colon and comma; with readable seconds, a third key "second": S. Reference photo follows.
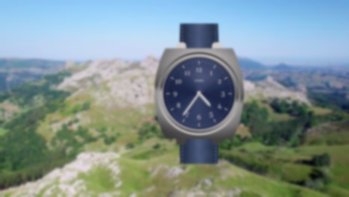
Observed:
{"hour": 4, "minute": 36}
